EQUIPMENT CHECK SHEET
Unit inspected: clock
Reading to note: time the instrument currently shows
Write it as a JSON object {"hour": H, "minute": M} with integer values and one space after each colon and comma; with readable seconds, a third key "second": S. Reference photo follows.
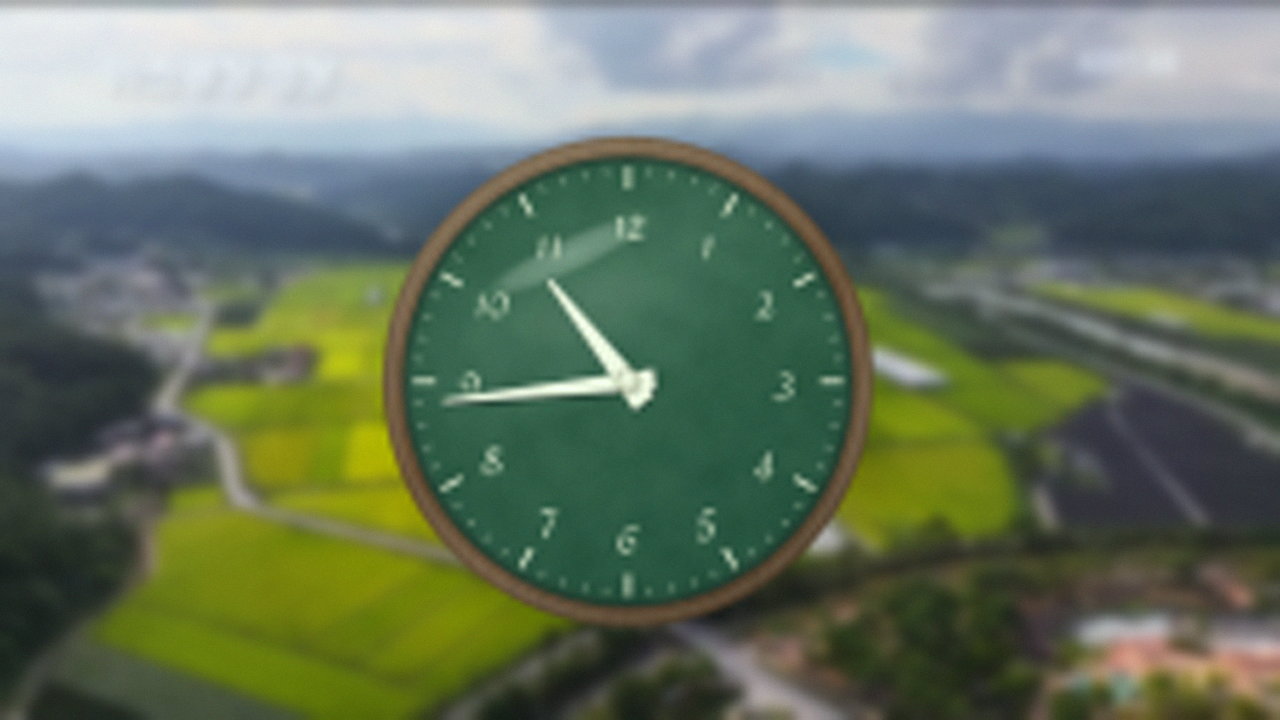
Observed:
{"hour": 10, "minute": 44}
